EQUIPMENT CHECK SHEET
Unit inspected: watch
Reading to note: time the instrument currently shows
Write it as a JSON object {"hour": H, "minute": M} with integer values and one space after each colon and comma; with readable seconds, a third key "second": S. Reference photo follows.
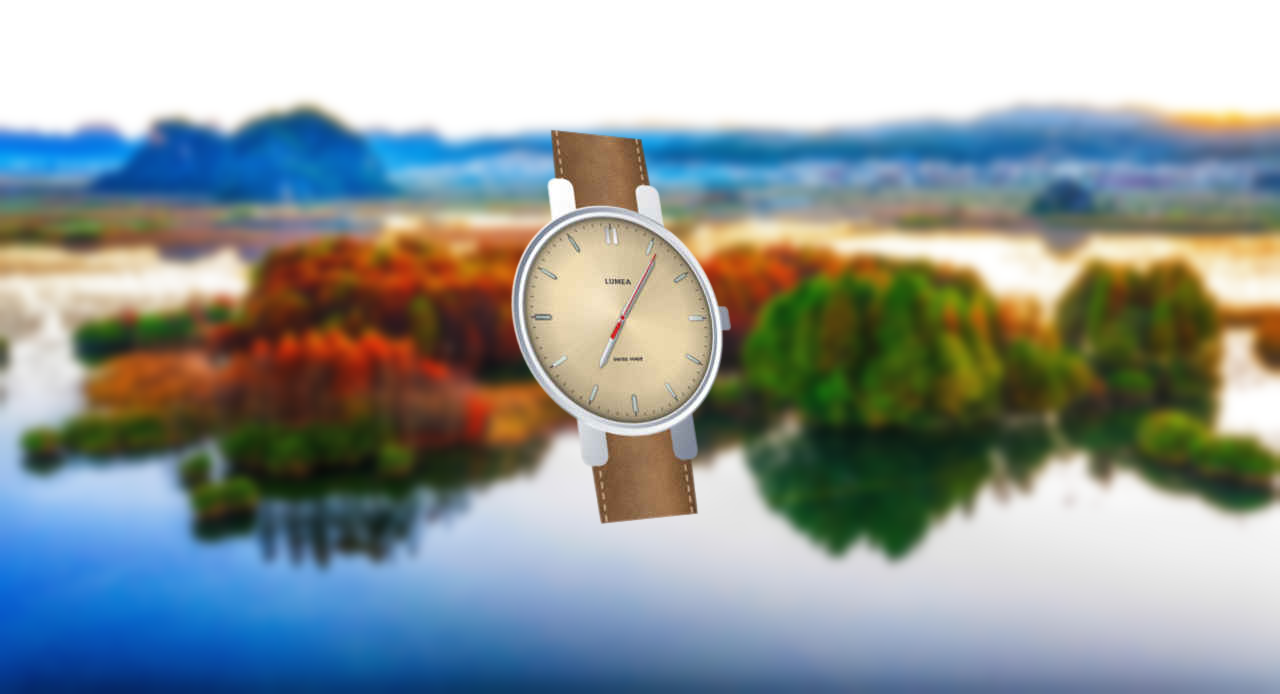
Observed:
{"hour": 7, "minute": 6, "second": 6}
